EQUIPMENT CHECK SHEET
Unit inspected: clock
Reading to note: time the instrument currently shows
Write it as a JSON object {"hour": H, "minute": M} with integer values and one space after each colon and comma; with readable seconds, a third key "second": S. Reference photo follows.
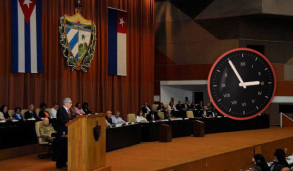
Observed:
{"hour": 2, "minute": 55}
